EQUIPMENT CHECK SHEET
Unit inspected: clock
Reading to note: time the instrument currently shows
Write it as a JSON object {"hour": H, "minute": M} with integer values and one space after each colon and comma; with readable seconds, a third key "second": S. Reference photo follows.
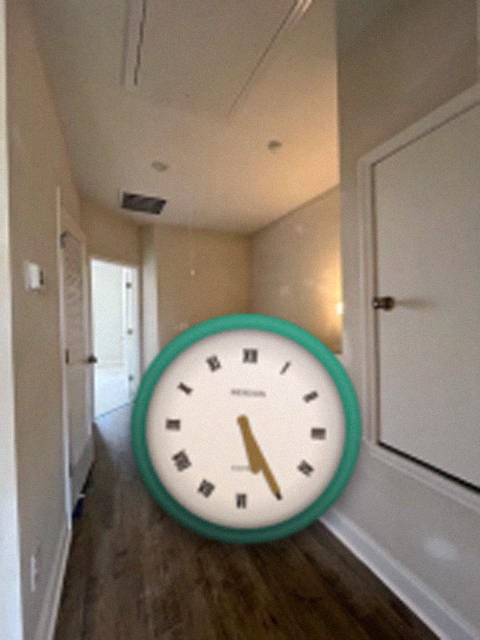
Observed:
{"hour": 5, "minute": 25}
